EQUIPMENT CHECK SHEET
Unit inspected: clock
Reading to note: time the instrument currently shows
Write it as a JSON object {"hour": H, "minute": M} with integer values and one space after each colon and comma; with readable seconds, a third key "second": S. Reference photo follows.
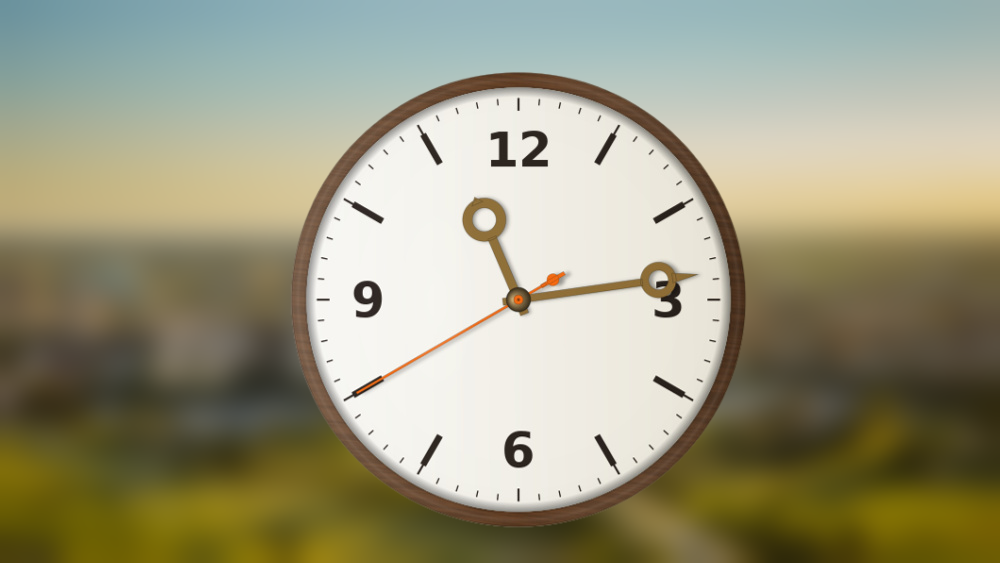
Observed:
{"hour": 11, "minute": 13, "second": 40}
